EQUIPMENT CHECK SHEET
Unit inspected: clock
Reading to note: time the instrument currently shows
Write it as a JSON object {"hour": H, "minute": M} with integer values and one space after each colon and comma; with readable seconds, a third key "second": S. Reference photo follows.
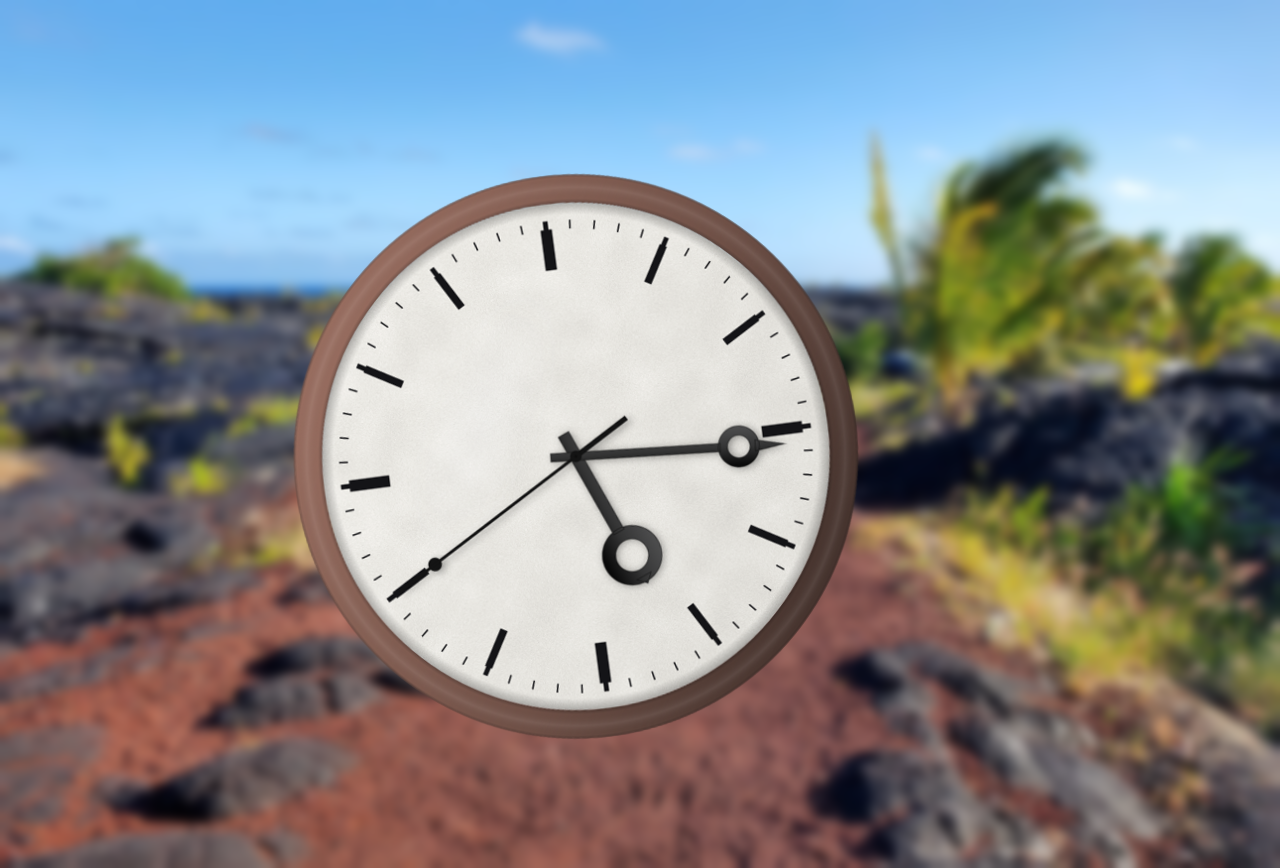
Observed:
{"hour": 5, "minute": 15, "second": 40}
